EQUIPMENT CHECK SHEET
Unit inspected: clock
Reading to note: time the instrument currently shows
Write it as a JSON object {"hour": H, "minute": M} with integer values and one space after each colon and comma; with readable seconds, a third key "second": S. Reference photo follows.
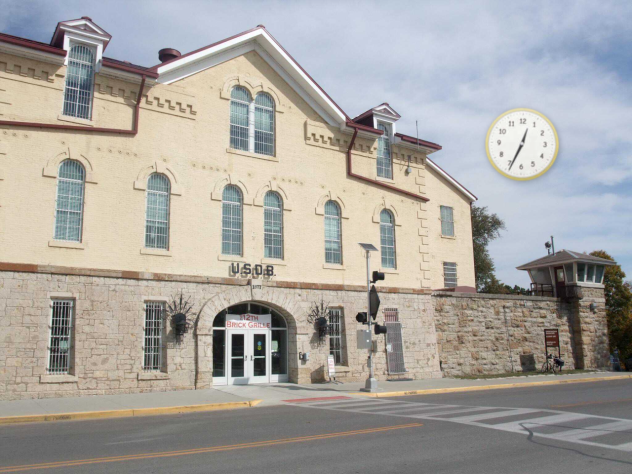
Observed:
{"hour": 12, "minute": 34}
